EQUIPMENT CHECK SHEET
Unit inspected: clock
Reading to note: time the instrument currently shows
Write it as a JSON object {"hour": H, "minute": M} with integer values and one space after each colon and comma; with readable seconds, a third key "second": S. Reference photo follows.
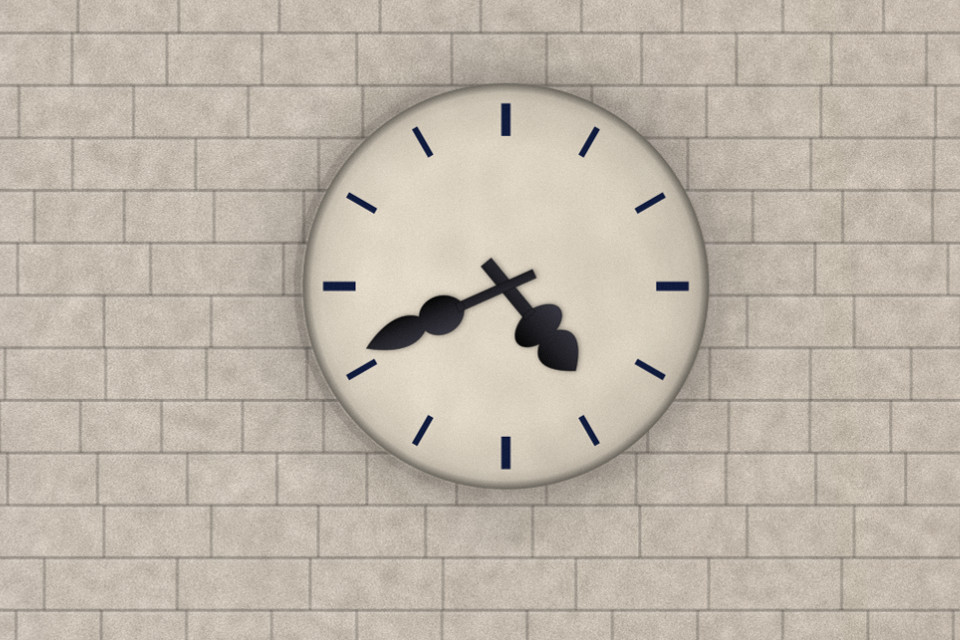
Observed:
{"hour": 4, "minute": 41}
